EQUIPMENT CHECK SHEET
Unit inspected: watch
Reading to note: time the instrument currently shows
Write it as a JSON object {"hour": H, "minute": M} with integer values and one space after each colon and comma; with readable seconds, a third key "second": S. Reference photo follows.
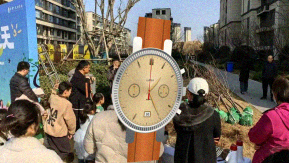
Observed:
{"hour": 1, "minute": 25}
